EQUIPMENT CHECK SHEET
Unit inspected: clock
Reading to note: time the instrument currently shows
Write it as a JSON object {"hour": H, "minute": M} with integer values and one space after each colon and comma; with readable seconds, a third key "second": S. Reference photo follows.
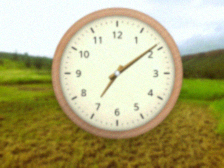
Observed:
{"hour": 7, "minute": 9}
